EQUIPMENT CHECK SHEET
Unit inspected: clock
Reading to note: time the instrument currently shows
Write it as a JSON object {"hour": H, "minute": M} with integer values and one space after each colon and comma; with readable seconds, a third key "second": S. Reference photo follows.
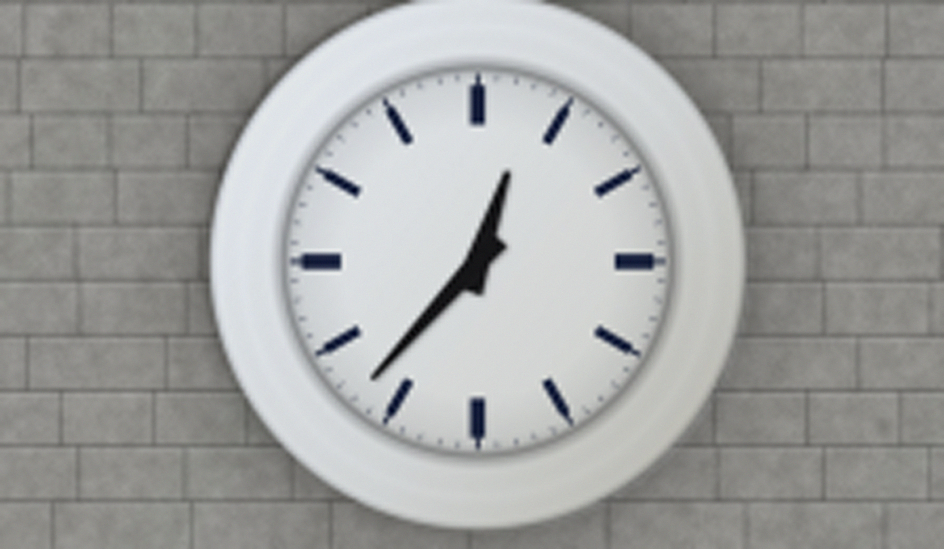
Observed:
{"hour": 12, "minute": 37}
